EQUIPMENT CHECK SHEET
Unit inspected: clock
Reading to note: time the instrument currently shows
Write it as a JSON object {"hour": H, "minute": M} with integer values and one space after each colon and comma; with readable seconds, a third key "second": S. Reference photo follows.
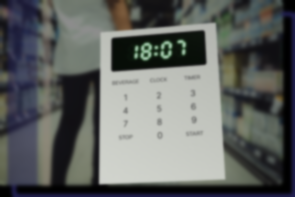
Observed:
{"hour": 18, "minute": 7}
